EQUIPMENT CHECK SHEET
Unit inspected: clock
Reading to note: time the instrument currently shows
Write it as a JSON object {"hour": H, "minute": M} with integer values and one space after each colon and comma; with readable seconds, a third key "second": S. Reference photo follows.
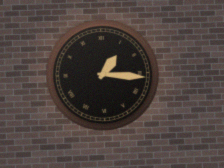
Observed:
{"hour": 1, "minute": 16}
